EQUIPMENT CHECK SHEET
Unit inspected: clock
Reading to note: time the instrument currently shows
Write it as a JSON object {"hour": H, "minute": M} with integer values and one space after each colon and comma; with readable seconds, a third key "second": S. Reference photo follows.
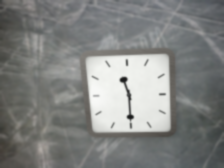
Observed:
{"hour": 11, "minute": 30}
